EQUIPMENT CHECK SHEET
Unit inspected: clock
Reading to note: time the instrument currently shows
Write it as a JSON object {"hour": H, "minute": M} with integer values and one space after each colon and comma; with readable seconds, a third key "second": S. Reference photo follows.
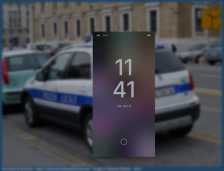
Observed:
{"hour": 11, "minute": 41}
